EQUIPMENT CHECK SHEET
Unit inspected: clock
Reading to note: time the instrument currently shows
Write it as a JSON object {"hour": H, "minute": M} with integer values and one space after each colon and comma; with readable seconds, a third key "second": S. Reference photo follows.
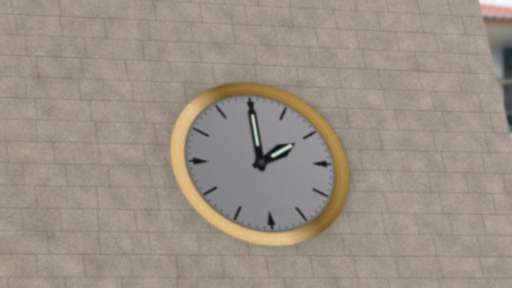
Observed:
{"hour": 2, "minute": 0}
